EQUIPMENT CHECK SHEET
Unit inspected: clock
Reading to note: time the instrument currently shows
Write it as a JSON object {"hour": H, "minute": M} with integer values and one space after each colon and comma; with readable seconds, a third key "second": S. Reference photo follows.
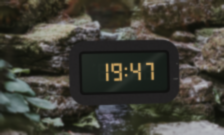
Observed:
{"hour": 19, "minute": 47}
